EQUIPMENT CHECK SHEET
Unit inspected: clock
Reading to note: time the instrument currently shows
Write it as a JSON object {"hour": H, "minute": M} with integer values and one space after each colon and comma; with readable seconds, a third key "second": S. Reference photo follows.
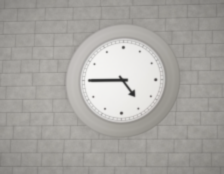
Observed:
{"hour": 4, "minute": 45}
